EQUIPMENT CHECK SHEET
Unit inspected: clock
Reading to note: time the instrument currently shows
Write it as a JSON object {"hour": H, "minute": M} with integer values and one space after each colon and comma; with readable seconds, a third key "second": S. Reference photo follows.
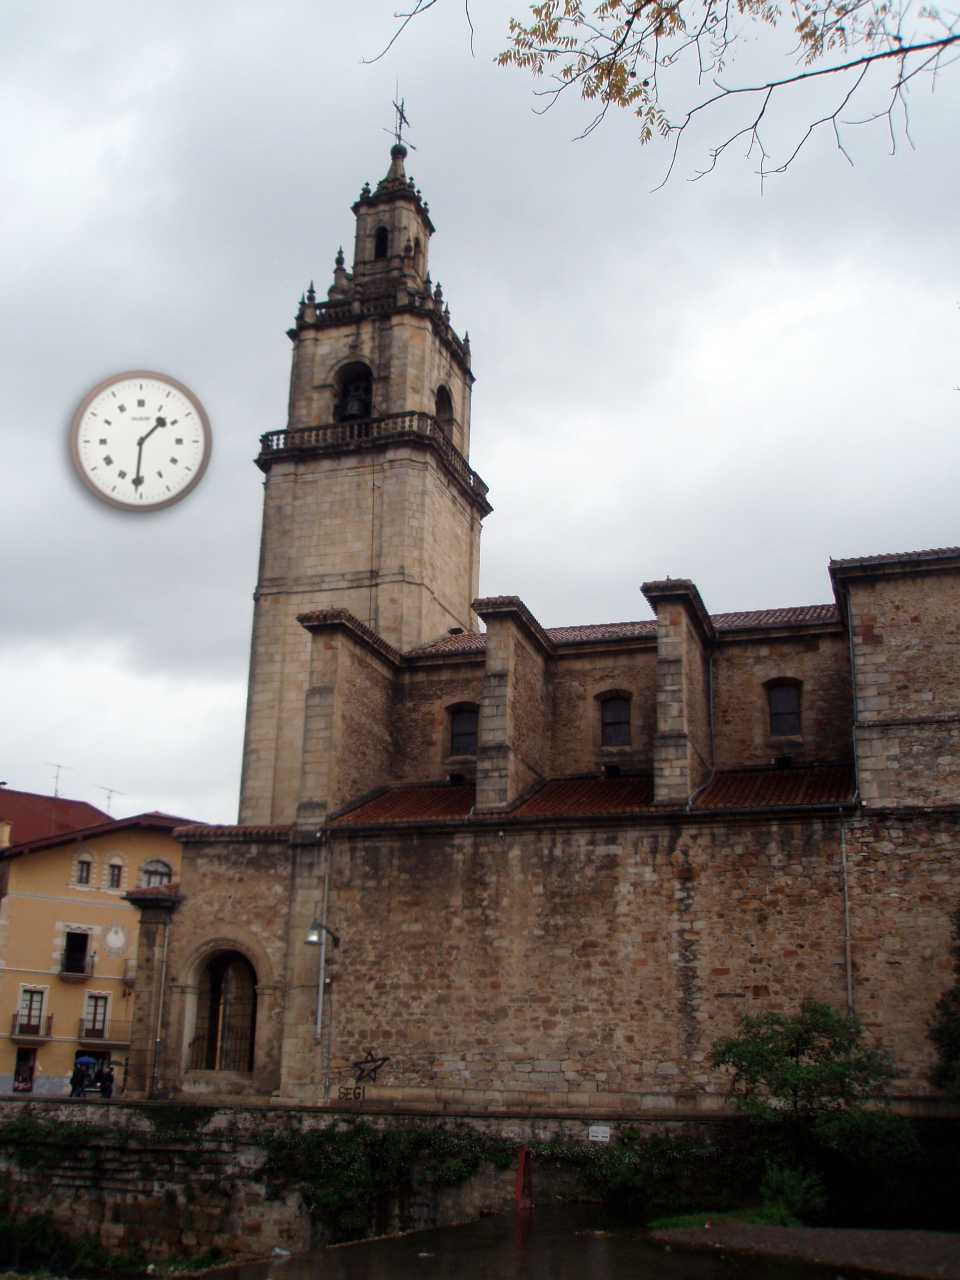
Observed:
{"hour": 1, "minute": 31}
